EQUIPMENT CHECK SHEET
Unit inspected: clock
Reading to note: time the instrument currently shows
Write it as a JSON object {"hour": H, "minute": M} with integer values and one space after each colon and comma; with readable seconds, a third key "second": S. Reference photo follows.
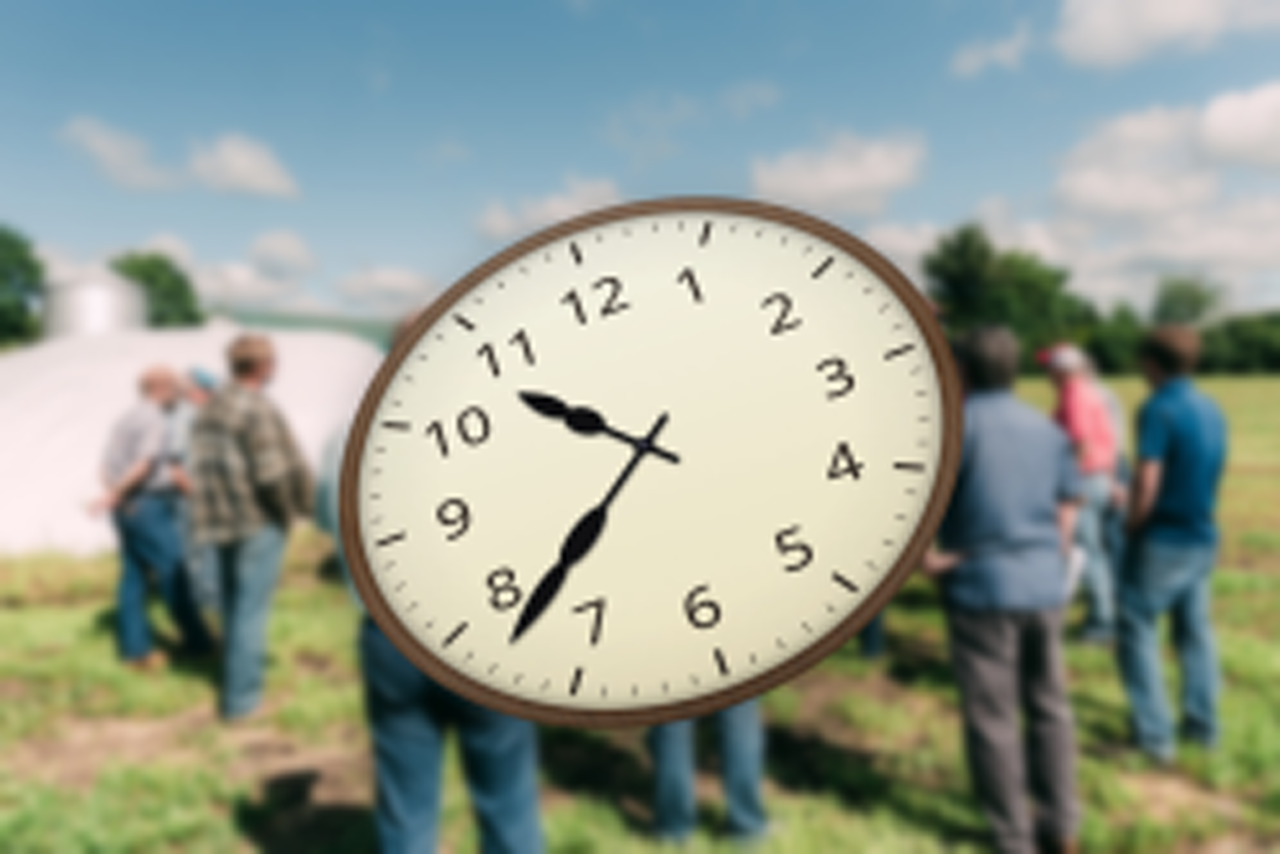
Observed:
{"hour": 10, "minute": 38}
